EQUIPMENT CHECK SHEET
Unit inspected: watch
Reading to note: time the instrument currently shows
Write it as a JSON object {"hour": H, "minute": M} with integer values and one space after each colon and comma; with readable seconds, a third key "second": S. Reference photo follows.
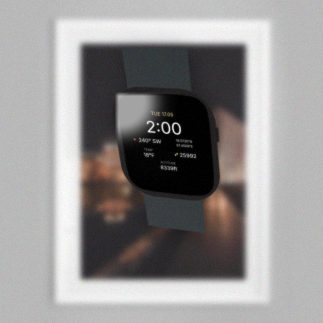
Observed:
{"hour": 2, "minute": 0}
